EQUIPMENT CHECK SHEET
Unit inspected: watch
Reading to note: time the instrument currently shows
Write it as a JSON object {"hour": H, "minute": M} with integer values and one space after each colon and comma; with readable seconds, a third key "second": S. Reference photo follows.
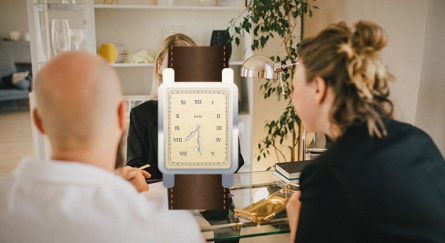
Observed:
{"hour": 7, "minute": 29}
